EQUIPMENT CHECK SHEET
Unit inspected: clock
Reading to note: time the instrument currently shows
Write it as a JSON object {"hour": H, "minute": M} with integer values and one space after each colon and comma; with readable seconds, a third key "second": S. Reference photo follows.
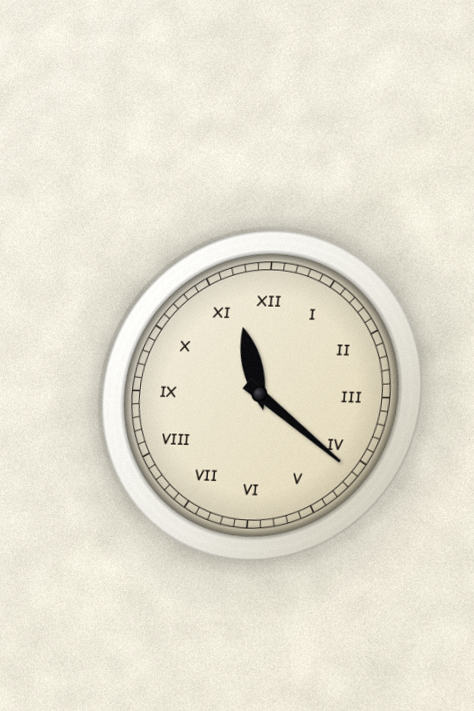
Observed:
{"hour": 11, "minute": 21}
